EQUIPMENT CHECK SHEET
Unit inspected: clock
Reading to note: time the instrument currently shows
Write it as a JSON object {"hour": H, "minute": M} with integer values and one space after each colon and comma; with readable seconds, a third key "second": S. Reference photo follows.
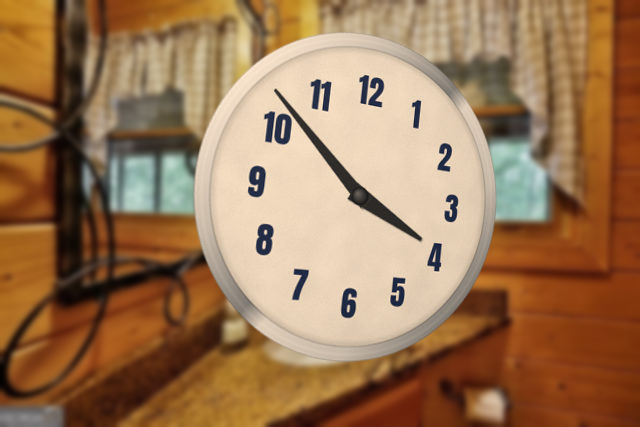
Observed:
{"hour": 3, "minute": 52}
